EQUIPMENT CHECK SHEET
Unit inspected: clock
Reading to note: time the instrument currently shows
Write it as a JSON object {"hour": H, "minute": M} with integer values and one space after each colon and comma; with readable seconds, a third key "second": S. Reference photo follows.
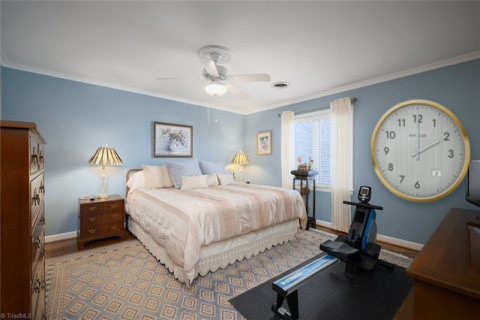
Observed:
{"hour": 2, "minute": 0}
